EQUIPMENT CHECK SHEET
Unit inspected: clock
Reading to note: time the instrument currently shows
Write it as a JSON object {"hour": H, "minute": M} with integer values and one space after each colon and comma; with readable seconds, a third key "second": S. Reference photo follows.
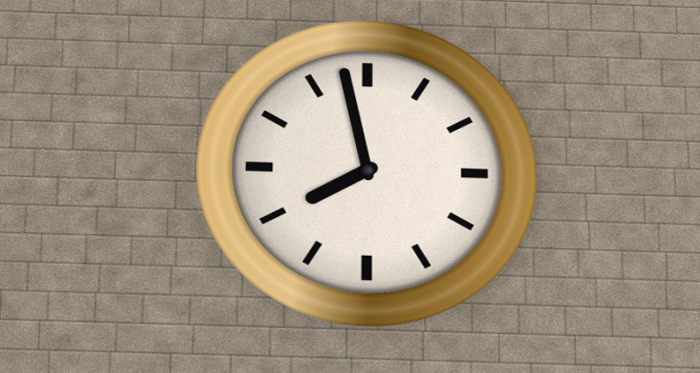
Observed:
{"hour": 7, "minute": 58}
